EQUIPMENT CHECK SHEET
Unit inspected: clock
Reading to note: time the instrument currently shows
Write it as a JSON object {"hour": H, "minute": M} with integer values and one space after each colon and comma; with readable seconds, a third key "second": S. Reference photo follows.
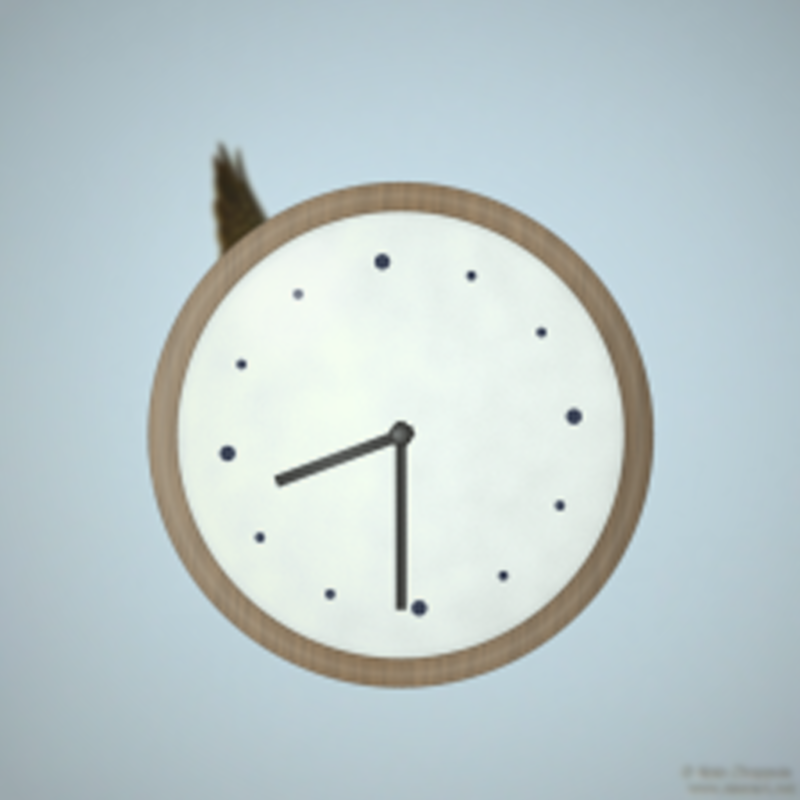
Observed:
{"hour": 8, "minute": 31}
